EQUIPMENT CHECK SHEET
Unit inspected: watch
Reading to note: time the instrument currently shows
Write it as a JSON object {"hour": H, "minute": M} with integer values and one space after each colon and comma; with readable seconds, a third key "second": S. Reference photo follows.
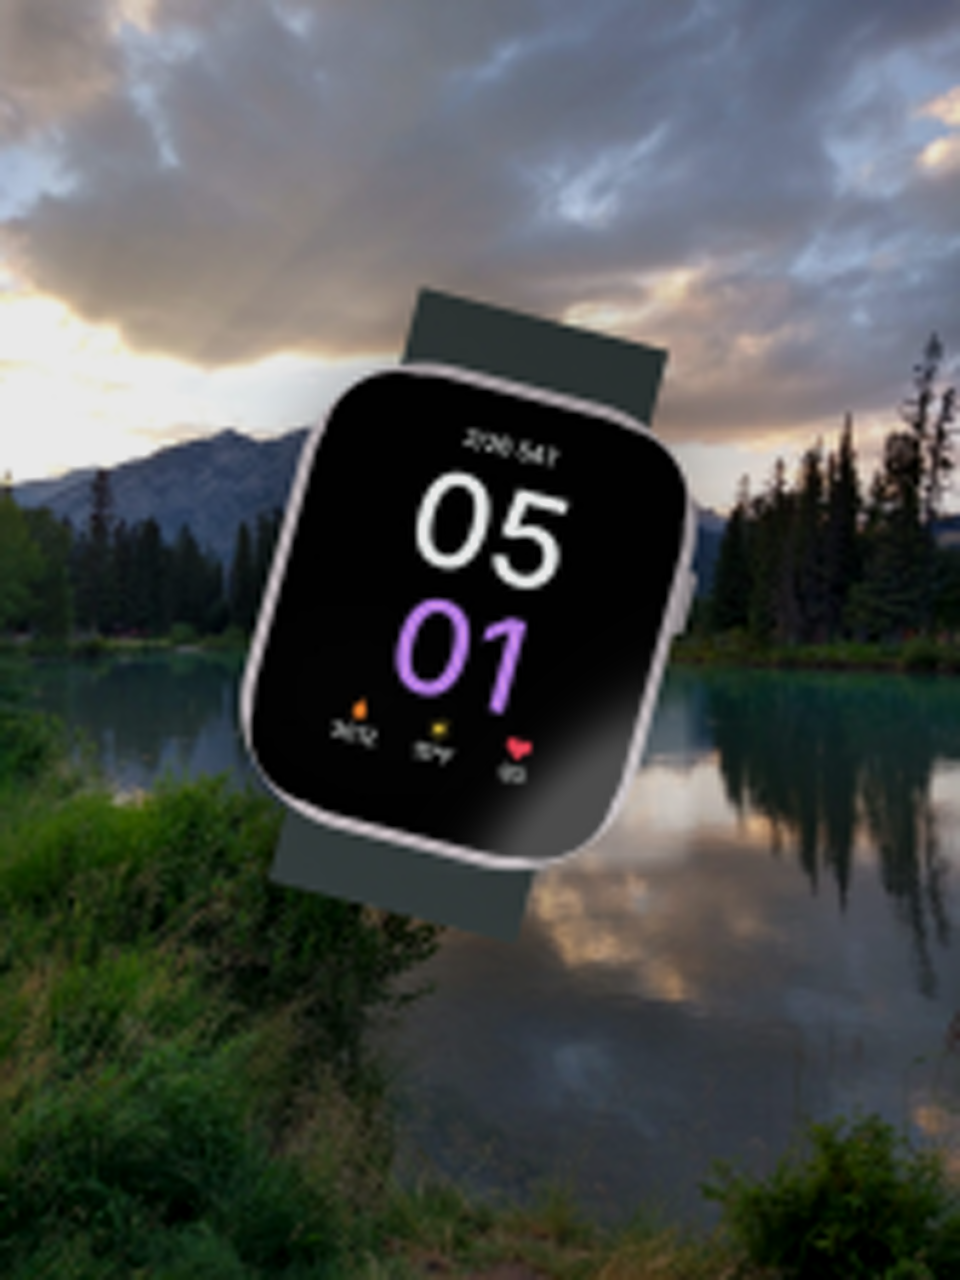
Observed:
{"hour": 5, "minute": 1}
